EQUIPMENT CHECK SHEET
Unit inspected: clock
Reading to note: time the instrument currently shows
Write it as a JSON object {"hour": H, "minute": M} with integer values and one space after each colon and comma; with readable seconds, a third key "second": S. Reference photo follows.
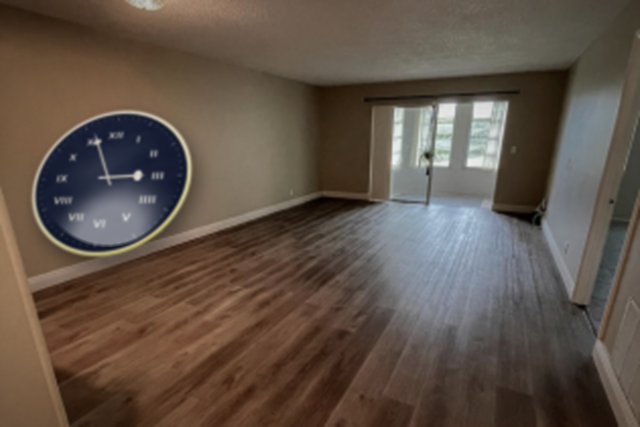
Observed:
{"hour": 2, "minute": 56}
